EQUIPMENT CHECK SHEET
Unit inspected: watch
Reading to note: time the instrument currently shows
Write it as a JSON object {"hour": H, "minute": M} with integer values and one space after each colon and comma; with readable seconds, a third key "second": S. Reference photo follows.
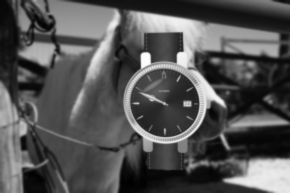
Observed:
{"hour": 9, "minute": 49}
